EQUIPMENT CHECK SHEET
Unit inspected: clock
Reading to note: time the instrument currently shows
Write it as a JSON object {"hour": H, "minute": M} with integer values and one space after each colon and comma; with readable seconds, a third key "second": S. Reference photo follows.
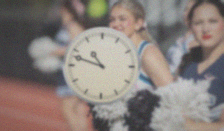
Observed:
{"hour": 10, "minute": 48}
